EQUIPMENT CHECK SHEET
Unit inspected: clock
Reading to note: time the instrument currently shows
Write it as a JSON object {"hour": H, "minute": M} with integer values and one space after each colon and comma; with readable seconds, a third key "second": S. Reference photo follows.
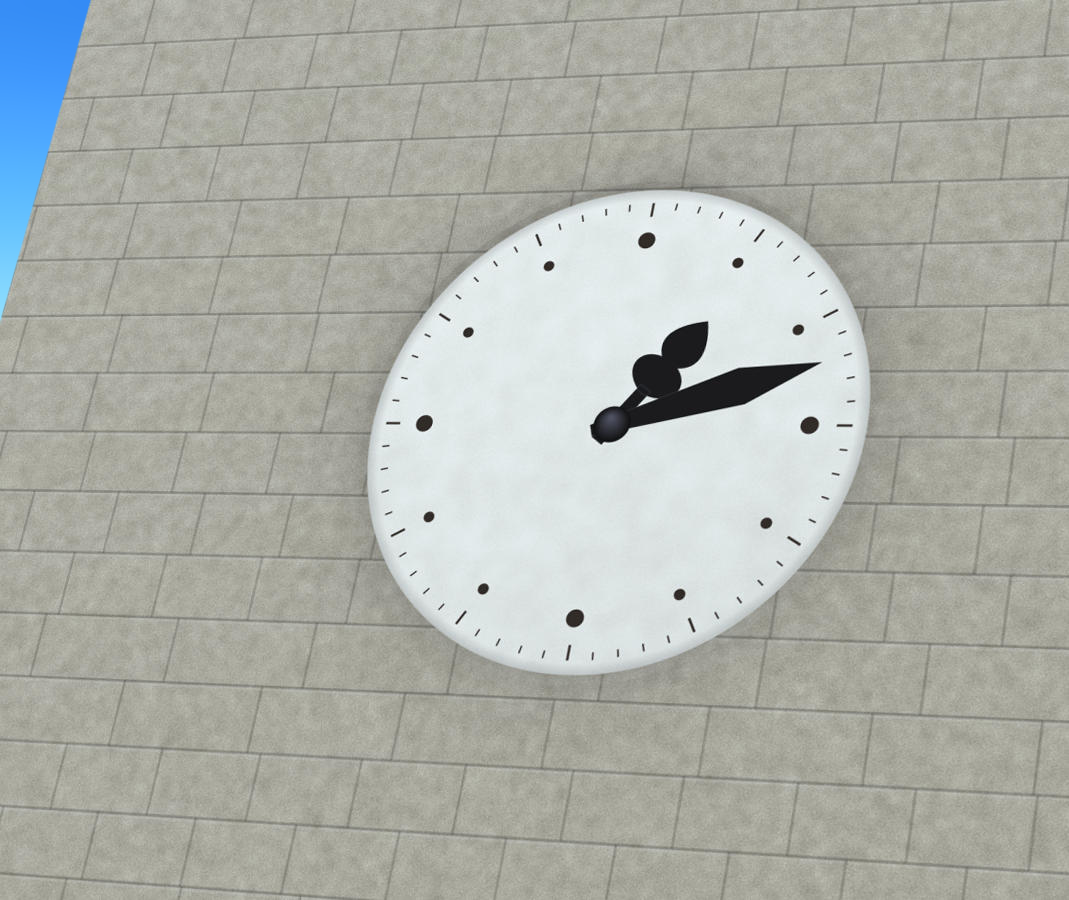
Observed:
{"hour": 1, "minute": 12}
